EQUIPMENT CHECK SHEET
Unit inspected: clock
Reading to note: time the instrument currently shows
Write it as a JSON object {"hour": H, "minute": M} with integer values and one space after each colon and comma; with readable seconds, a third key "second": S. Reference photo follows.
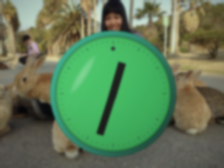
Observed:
{"hour": 12, "minute": 33}
